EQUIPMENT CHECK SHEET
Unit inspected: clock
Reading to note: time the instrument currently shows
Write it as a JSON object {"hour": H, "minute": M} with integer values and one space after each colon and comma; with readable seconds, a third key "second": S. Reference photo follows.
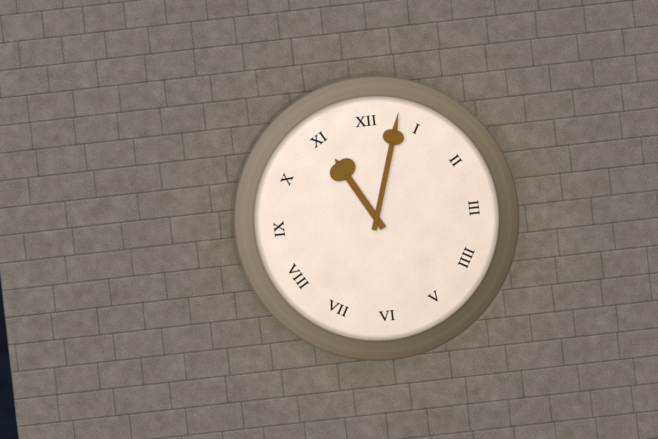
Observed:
{"hour": 11, "minute": 3}
